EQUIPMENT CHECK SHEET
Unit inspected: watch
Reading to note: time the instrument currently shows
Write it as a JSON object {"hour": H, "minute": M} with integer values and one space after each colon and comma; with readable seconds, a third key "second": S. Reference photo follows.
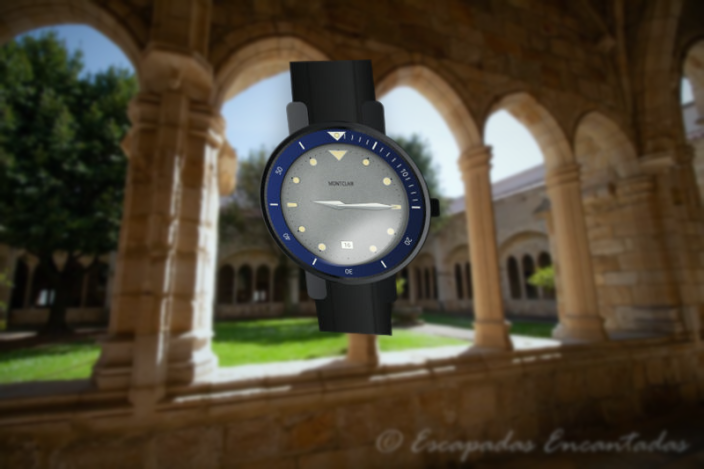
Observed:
{"hour": 9, "minute": 15}
